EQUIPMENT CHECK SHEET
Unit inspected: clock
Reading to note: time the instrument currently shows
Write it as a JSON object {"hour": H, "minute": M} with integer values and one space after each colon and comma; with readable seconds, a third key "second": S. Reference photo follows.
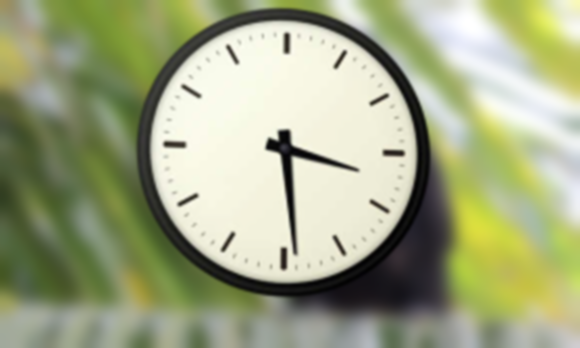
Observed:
{"hour": 3, "minute": 29}
